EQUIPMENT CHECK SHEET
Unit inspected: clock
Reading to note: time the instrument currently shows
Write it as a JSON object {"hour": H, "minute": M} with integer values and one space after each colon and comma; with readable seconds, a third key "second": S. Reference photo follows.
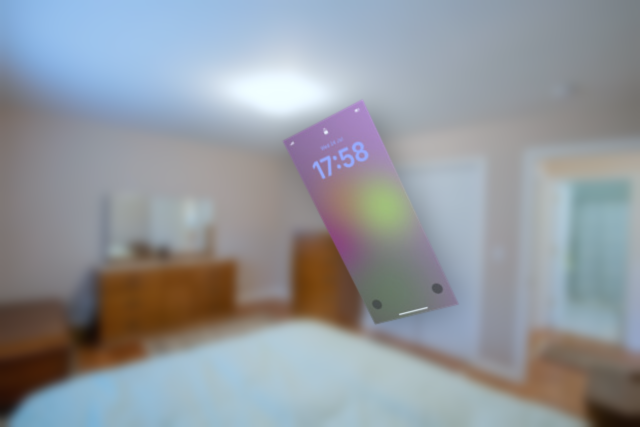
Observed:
{"hour": 17, "minute": 58}
